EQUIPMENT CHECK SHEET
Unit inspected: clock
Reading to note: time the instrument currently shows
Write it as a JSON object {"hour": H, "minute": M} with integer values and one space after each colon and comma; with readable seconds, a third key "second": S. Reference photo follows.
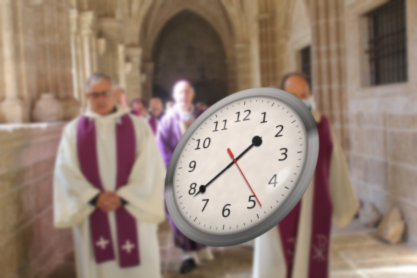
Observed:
{"hour": 1, "minute": 38, "second": 24}
